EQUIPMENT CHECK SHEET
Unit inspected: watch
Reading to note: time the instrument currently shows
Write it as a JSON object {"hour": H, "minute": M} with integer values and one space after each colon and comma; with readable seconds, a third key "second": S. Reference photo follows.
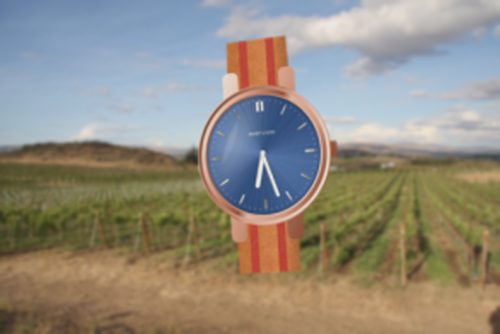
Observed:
{"hour": 6, "minute": 27}
